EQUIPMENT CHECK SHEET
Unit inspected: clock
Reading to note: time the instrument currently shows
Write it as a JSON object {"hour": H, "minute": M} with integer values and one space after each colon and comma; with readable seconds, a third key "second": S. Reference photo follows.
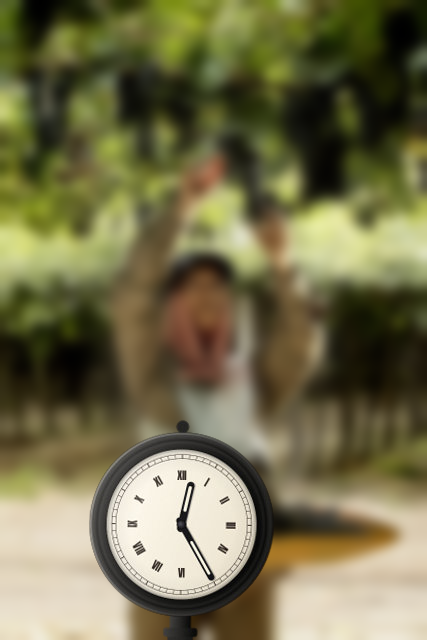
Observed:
{"hour": 12, "minute": 25}
